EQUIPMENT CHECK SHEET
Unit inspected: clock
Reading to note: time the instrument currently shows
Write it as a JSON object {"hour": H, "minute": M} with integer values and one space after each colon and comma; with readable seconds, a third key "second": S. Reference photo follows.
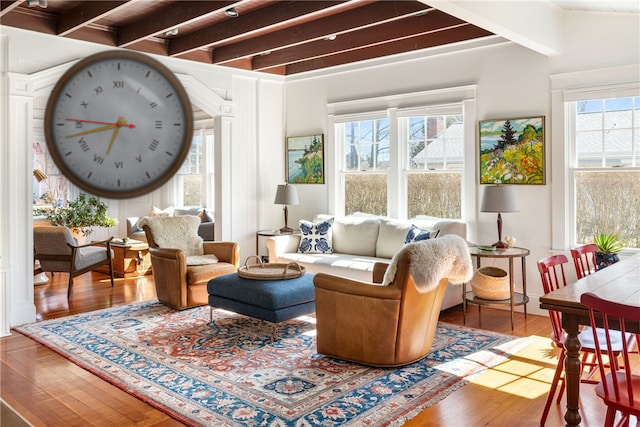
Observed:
{"hour": 6, "minute": 42, "second": 46}
